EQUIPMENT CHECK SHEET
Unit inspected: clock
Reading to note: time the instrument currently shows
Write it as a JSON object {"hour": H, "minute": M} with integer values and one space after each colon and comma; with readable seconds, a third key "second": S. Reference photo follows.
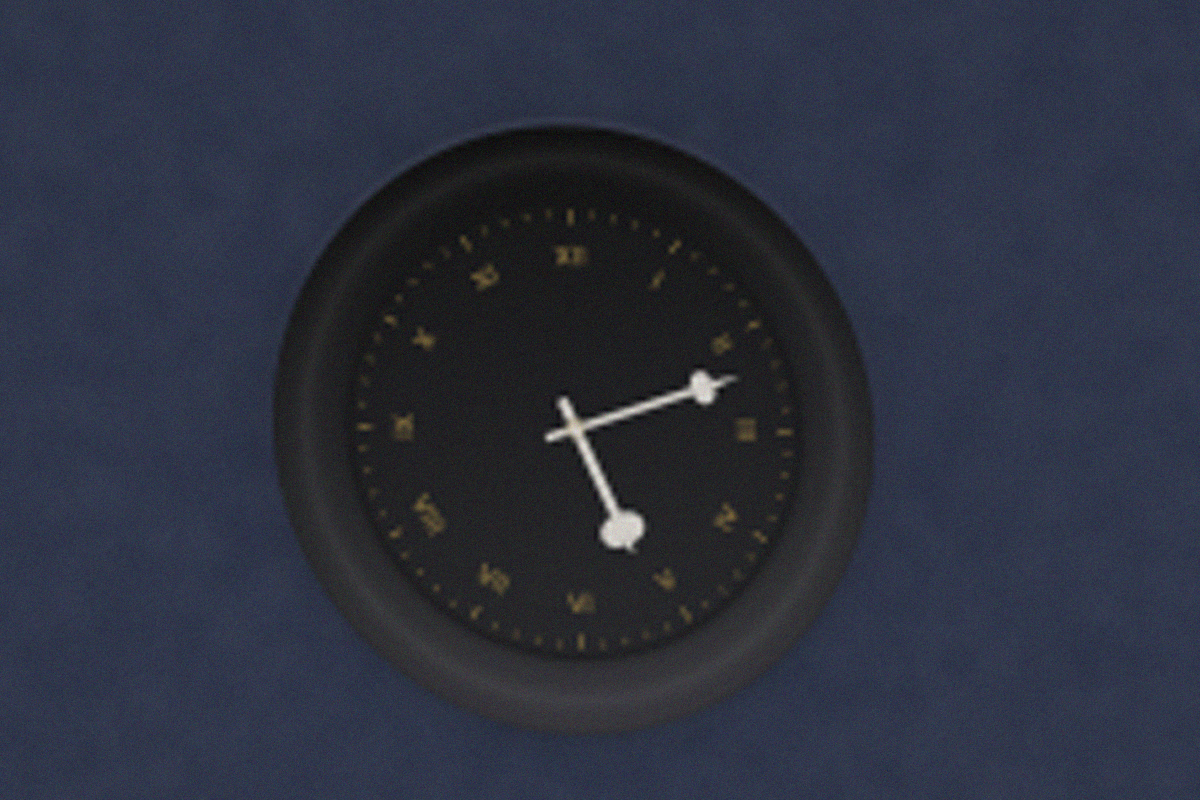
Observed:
{"hour": 5, "minute": 12}
